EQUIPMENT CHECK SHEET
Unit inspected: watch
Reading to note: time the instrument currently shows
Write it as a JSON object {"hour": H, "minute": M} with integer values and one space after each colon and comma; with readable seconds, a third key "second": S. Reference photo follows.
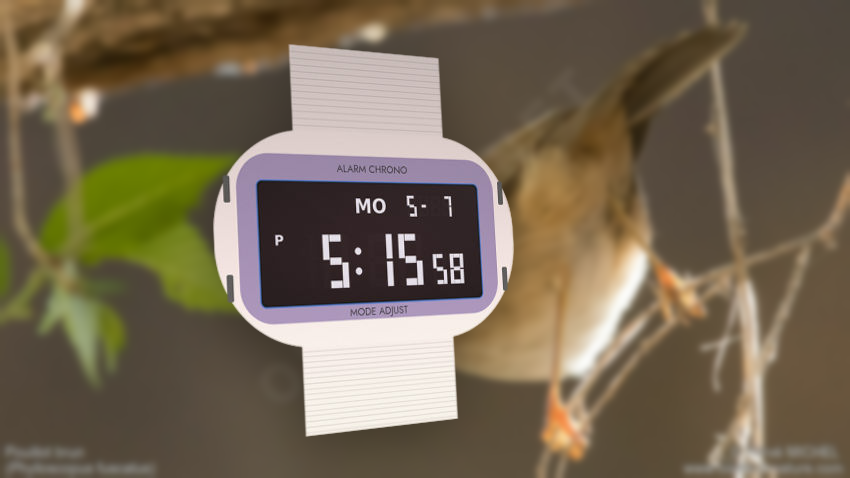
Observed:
{"hour": 5, "minute": 15, "second": 58}
